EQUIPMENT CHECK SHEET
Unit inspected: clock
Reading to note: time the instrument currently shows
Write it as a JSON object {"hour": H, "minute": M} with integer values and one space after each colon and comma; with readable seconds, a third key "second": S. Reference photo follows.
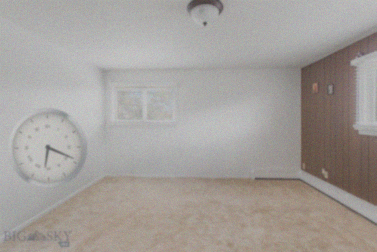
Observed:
{"hour": 6, "minute": 19}
